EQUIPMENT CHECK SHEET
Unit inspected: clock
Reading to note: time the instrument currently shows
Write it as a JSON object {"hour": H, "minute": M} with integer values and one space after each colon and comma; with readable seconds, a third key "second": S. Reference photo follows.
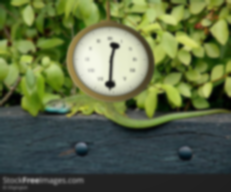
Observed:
{"hour": 12, "minute": 31}
